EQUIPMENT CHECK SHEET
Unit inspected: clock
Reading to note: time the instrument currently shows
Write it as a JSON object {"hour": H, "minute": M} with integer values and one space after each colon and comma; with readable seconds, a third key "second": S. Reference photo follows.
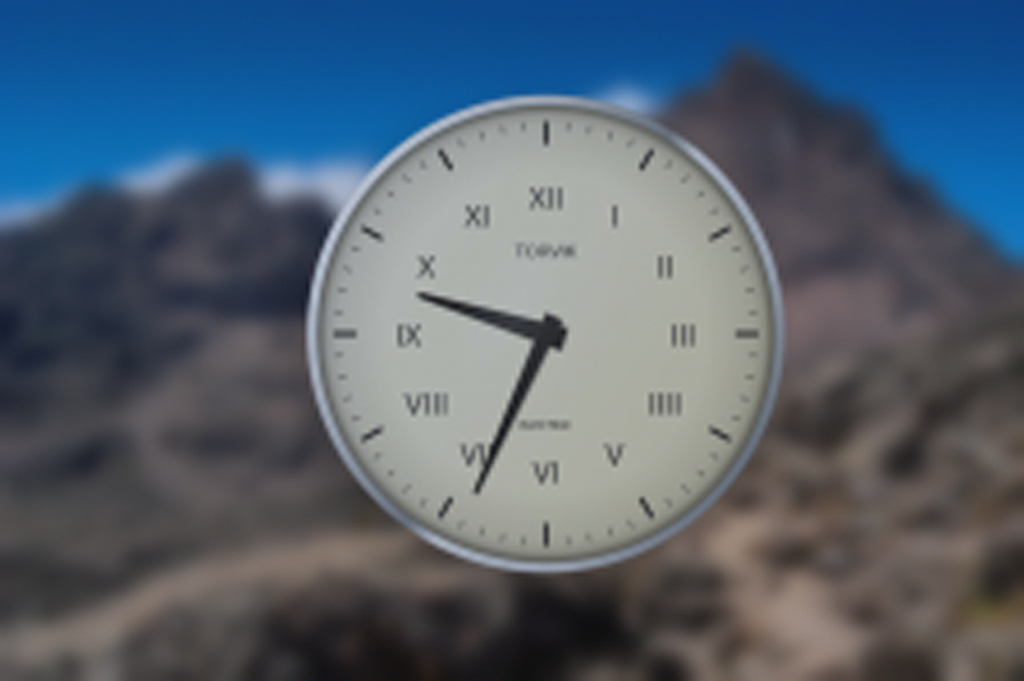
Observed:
{"hour": 9, "minute": 34}
